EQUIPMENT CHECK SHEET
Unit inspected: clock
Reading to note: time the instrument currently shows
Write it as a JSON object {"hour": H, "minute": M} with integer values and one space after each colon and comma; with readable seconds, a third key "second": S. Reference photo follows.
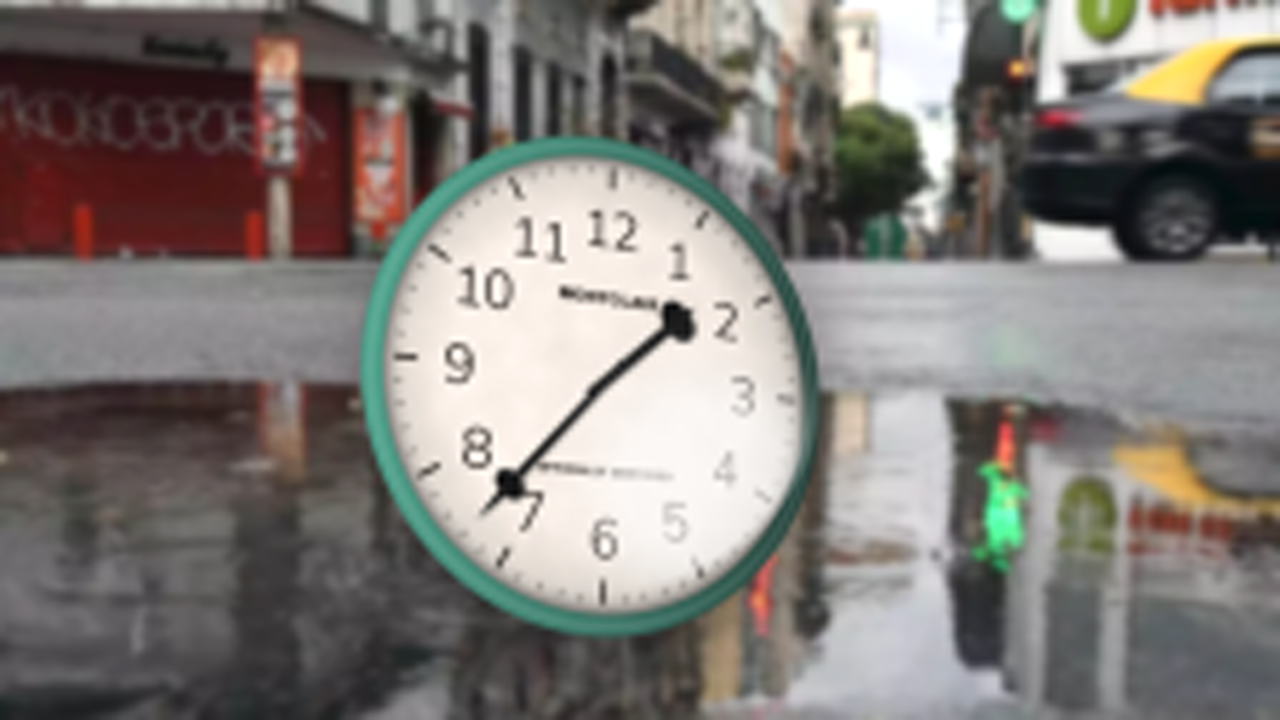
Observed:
{"hour": 1, "minute": 37}
